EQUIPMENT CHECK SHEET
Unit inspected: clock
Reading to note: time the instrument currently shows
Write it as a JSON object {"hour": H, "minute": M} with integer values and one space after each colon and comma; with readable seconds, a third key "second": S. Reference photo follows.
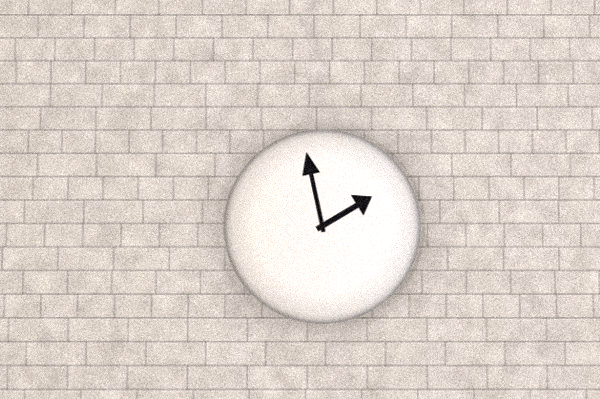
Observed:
{"hour": 1, "minute": 58}
